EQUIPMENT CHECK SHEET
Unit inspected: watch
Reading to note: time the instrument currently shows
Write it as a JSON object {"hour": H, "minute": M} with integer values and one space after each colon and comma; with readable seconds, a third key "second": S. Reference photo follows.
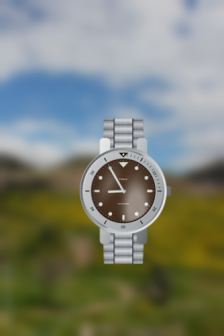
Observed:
{"hour": 8, "minute": 55}
